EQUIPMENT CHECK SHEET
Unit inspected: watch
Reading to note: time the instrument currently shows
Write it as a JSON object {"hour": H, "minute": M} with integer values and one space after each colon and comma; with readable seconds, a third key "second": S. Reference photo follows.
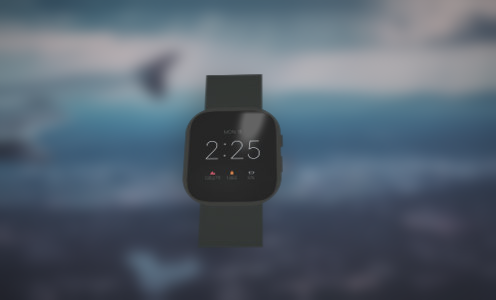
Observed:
{"hour": 2, "minute": 25}
